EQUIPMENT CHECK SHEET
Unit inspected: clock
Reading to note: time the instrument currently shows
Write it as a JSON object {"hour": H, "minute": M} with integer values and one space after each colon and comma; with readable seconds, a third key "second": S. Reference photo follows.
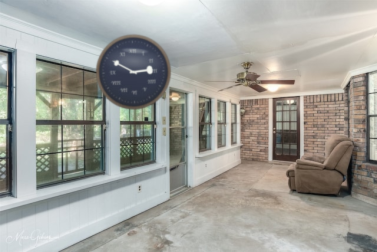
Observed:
{"hour": 2, "minute": 50}
